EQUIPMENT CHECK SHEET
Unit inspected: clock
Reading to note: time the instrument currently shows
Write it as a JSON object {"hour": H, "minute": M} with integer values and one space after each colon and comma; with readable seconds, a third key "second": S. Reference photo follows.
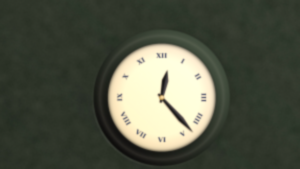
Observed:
{"hour": 12, "minute": 23}
